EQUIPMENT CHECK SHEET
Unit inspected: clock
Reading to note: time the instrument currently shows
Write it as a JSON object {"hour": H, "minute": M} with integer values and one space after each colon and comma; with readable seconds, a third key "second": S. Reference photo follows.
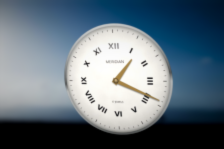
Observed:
{"hour": 1, "minute": 19}
